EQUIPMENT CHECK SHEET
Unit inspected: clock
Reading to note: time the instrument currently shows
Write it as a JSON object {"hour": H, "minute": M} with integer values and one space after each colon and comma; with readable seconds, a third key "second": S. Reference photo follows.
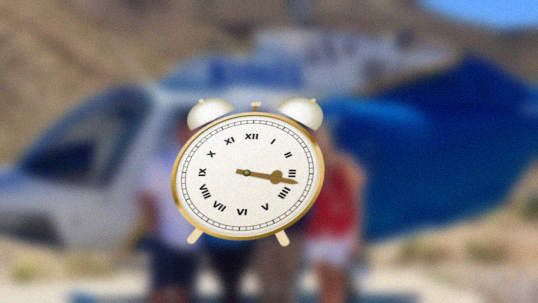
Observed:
{"hour": 3, "minute": 17}
